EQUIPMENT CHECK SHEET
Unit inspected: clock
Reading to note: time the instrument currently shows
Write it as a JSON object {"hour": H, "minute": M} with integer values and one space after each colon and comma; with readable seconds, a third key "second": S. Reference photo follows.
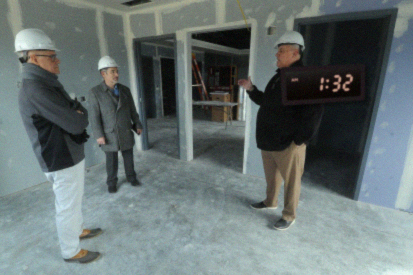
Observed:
{"hour": 1, "minute": 32}
